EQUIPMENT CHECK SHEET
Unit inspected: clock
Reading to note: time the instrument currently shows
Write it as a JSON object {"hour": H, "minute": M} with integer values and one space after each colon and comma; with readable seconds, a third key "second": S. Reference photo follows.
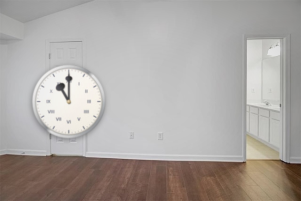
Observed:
{"hour": 11, "minute": 0}
